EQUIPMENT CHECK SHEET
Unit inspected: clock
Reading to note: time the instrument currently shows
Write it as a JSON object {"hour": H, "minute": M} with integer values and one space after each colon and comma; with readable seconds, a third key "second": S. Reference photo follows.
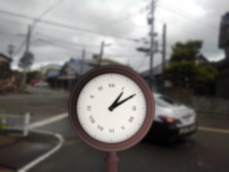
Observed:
{"hour": 1, "minute": 10}
